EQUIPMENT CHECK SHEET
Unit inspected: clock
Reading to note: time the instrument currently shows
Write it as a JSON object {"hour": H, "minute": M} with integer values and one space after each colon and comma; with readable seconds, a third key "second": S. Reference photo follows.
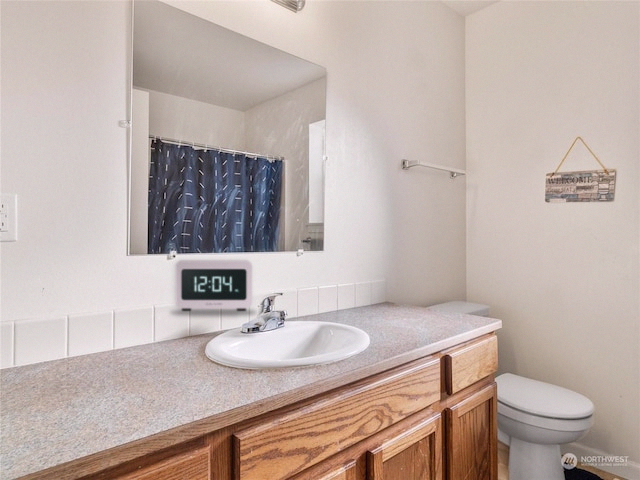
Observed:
{"hour": 12, "minute": 4}
